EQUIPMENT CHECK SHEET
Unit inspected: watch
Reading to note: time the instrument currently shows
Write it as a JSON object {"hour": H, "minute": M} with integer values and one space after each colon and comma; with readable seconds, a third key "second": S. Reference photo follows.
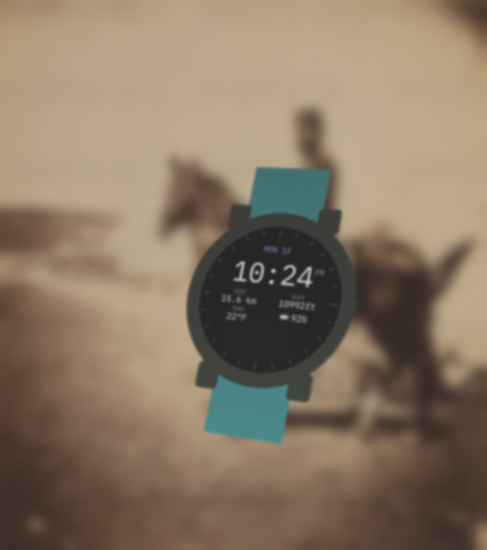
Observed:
{"hour": 10, "minute": 24}
